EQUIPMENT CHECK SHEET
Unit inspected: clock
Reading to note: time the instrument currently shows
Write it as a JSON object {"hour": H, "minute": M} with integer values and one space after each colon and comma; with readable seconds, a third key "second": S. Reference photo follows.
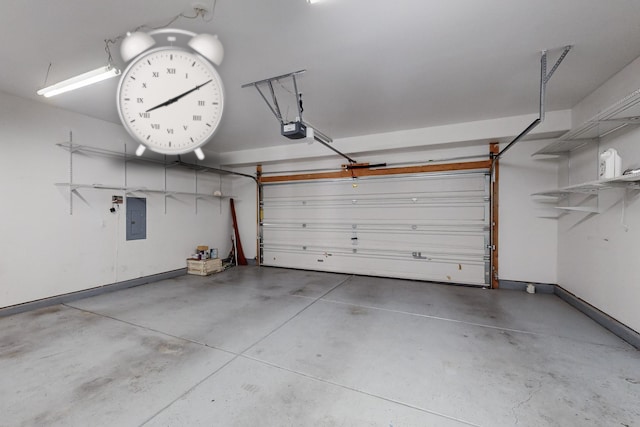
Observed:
{"hour": 8, "minute": 10}
